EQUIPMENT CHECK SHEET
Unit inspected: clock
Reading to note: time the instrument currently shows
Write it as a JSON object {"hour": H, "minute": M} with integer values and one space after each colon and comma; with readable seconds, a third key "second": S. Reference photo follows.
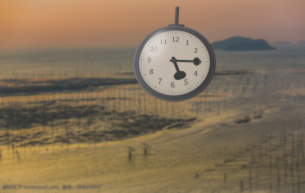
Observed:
{"hour": 5, "minute": 15}
